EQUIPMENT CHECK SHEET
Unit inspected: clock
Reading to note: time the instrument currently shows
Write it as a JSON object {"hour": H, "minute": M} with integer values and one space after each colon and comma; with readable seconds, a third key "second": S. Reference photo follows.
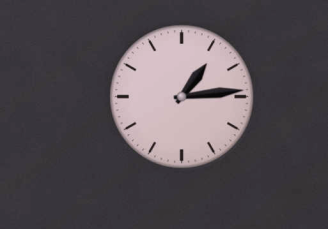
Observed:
{"hour": 1, "minute": 14}
